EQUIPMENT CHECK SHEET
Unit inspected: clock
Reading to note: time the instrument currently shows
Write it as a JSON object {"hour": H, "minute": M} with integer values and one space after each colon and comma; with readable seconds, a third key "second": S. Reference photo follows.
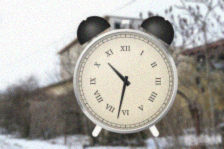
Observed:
{"hour": 10, "minute": 32}
